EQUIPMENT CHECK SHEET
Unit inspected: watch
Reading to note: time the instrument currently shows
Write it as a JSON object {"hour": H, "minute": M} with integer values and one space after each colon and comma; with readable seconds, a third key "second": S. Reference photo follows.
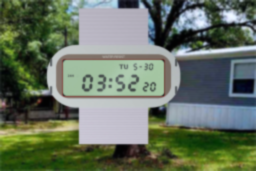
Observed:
{"hour": 3, "minute": 52}
